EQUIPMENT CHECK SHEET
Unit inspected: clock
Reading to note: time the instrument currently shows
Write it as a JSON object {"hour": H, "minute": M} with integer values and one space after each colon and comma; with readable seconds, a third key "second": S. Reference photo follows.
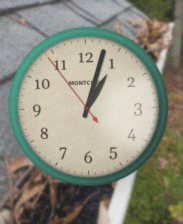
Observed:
{"hour": 1, "minute": 2, "second": 54}
